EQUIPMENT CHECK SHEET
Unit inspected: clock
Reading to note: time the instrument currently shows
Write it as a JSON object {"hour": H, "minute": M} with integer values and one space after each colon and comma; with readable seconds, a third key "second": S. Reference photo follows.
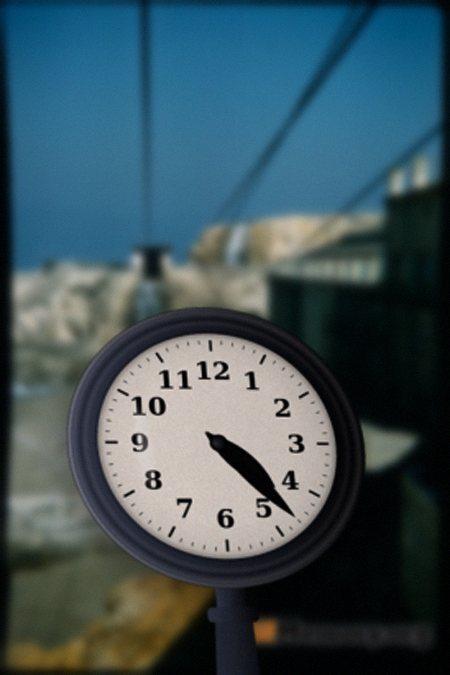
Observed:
{"hour": 4, "minute": 23}
